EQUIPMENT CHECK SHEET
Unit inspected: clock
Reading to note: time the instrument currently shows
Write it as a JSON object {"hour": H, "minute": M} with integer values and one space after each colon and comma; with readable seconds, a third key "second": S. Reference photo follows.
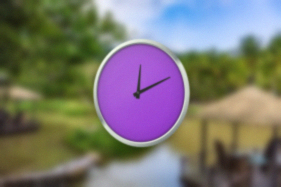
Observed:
{"hour": 12, "minute": 11}
